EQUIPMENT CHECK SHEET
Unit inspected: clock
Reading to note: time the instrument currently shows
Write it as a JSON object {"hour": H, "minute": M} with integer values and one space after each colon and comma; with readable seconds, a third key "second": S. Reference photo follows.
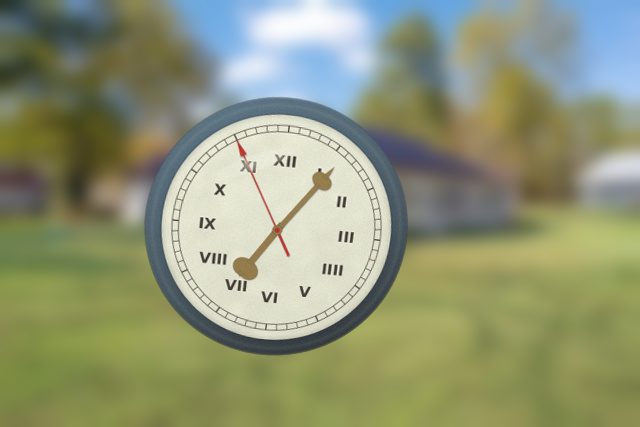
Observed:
{"hour": 7, "minute": 5, "second": 55}
